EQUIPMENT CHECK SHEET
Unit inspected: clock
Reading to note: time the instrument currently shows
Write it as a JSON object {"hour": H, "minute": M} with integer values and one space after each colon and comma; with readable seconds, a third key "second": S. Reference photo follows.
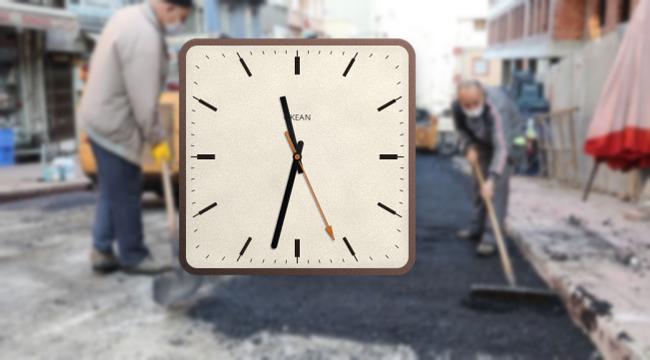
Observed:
{"hour": 11, "minute": 32, "second": 26}
